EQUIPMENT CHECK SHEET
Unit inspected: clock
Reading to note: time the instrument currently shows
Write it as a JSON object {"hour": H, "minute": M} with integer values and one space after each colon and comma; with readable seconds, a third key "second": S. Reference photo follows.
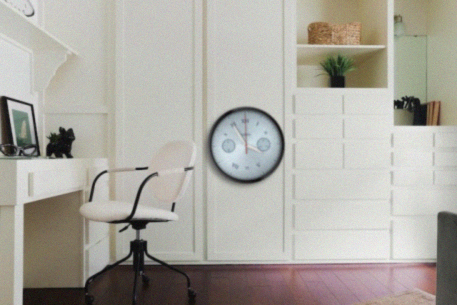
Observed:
{"hour": 3, "minute": 55}
